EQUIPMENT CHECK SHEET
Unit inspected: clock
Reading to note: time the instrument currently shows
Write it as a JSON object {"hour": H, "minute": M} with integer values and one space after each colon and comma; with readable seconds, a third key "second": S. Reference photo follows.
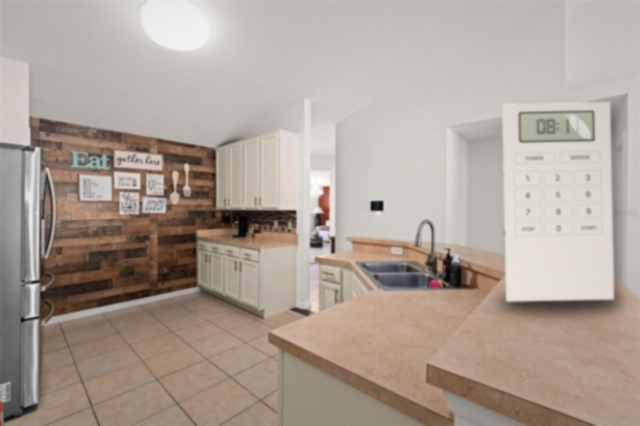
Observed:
{"hour": 8, "minute": 11}
